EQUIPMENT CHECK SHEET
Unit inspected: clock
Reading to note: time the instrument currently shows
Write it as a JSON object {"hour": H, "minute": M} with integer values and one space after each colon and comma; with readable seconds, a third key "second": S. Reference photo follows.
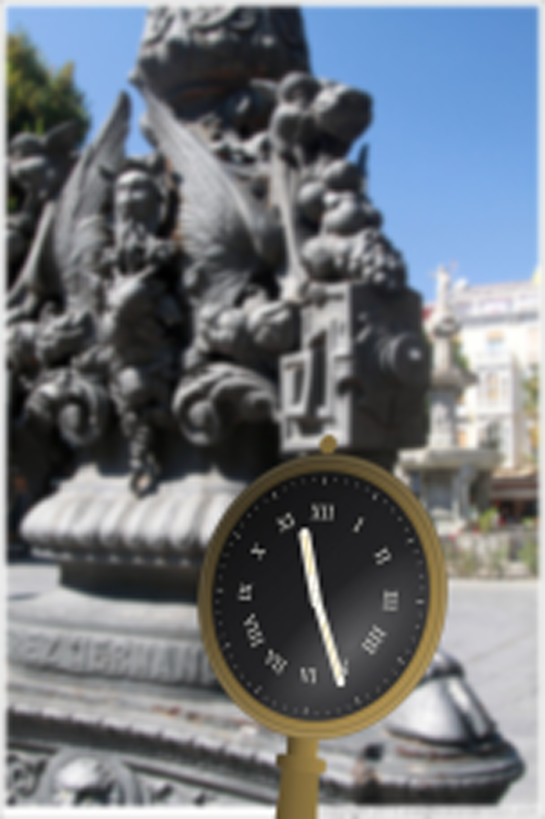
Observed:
{"hour": 11, "minute": 26}
